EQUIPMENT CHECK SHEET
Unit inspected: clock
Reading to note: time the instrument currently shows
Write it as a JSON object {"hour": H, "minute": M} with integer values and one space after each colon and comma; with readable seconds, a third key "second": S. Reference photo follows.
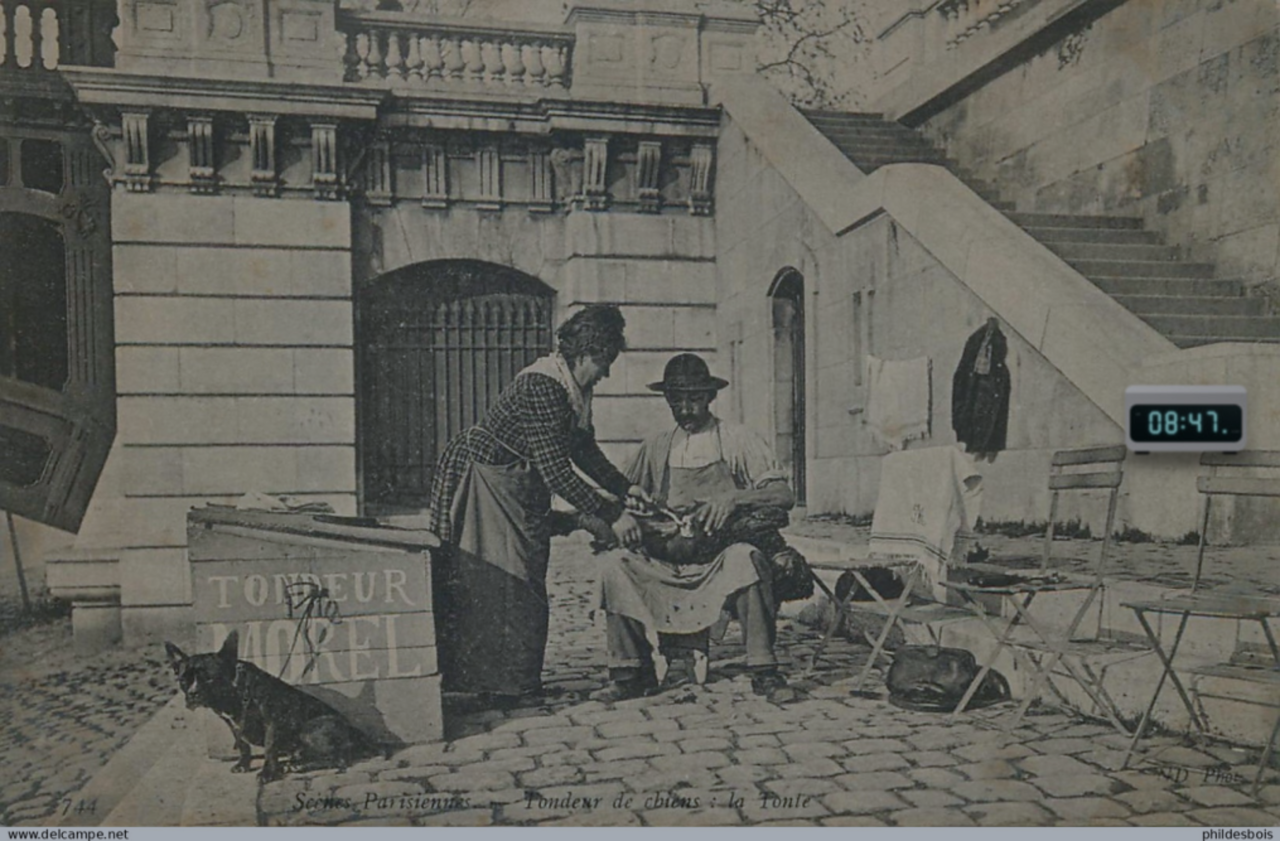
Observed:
{"hour": 8, "minute": 47}
